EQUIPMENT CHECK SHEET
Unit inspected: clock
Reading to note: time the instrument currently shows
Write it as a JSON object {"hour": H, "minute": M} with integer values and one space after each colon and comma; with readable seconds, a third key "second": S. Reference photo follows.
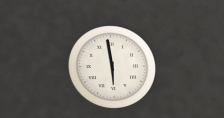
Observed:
{"hour": 5, "minute": 59}
